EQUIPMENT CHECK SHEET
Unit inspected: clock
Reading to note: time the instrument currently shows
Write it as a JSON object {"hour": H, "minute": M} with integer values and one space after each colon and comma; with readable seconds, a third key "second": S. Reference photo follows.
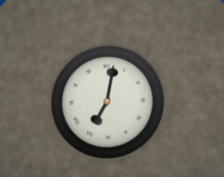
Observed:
{"hour": 7, "minute": 2}
